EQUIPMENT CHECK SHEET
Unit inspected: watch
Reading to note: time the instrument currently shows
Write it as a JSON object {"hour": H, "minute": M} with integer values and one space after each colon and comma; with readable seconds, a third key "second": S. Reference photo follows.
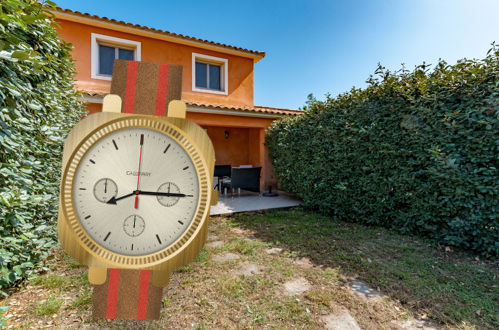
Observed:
{"hour": 8, "minute": 15}
